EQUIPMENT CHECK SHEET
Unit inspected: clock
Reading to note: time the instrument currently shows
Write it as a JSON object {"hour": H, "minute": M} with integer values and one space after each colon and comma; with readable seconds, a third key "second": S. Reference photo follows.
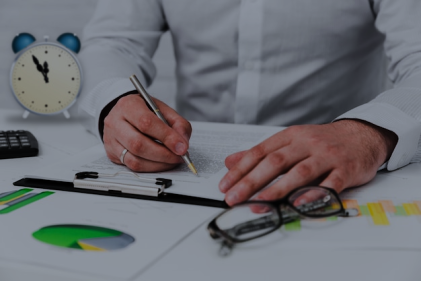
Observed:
{"hour": 11, "minute": 55}
